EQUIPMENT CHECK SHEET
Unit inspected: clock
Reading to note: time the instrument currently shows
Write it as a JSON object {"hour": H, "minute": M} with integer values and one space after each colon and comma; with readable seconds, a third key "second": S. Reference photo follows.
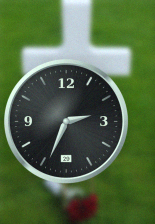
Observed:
{"hour": 2, "minute": 34}
